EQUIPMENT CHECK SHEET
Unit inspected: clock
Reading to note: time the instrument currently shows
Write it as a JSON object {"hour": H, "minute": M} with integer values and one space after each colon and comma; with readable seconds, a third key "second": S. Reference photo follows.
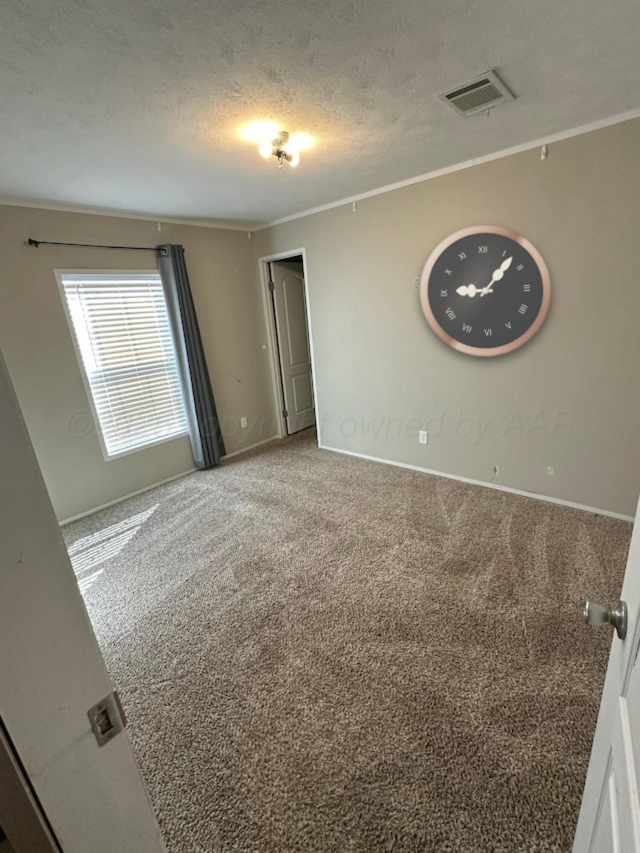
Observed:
{"hour": 9, "minute": 7}
